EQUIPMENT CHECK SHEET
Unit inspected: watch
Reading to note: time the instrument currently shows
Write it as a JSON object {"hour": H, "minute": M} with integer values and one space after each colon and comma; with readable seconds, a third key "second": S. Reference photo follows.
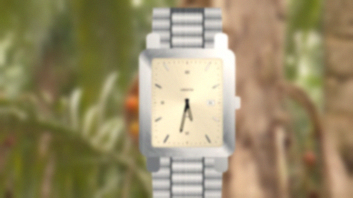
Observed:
{"hour": 5, "minute": 32}
